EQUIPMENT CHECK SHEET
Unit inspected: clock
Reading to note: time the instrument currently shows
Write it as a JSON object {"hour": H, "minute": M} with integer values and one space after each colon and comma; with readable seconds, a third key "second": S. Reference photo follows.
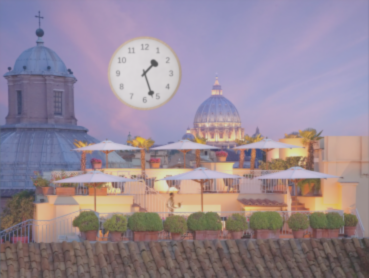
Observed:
{"hour": 1, "minute": 27}
